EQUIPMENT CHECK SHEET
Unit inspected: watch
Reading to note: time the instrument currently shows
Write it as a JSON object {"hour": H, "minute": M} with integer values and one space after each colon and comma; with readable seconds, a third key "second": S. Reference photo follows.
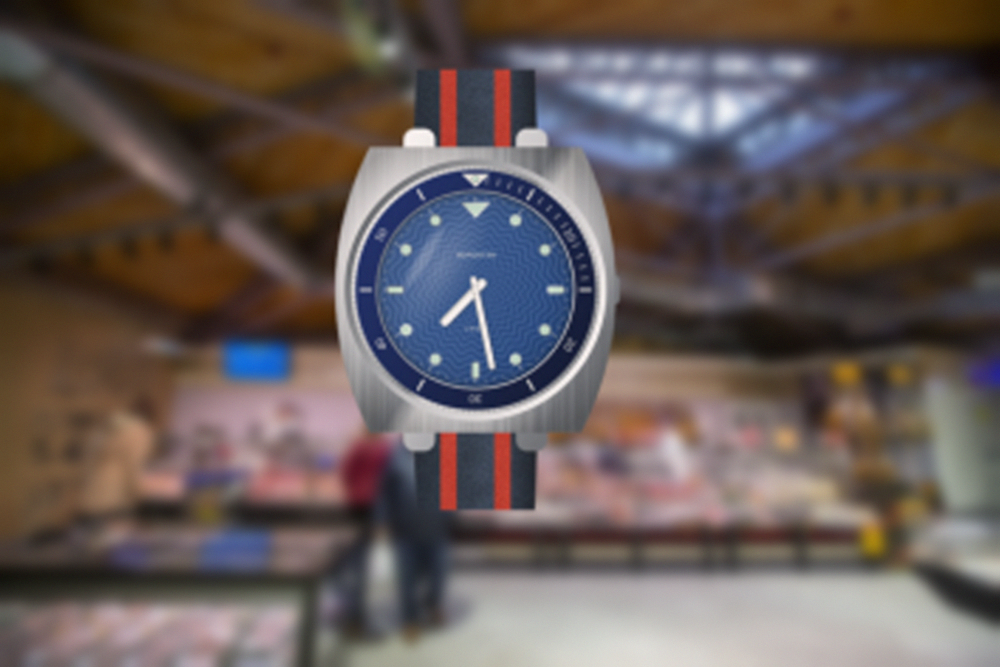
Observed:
{"hour": 7, "minute": 28}
